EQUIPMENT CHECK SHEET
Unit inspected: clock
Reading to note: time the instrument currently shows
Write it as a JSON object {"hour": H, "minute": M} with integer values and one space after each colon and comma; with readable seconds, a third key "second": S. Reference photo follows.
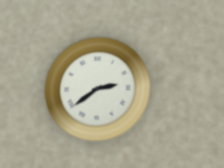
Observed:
{"hour": 2, "minute": 39}
